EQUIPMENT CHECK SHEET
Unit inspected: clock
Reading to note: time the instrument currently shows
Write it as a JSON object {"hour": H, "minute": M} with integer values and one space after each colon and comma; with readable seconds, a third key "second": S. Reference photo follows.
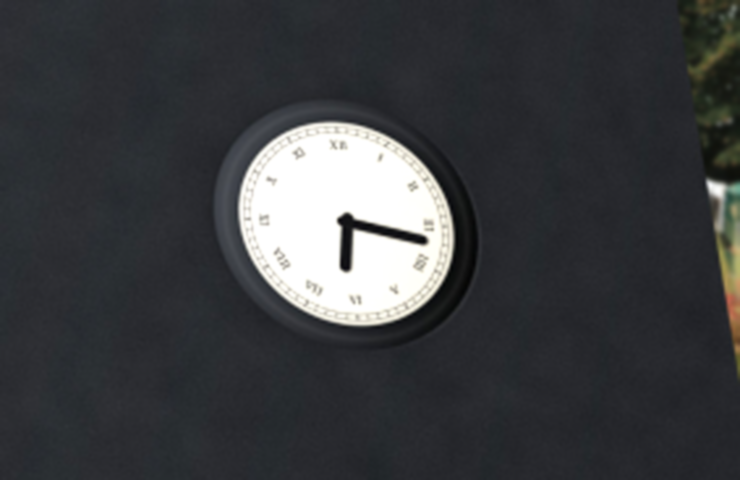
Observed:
{"hour": 6, "minute": 17}
